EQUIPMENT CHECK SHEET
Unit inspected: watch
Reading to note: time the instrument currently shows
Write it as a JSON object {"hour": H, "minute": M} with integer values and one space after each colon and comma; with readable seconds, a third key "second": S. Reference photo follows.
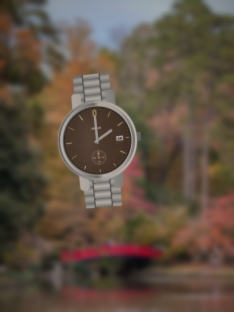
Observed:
{"hour": 2, "minute": 0}
